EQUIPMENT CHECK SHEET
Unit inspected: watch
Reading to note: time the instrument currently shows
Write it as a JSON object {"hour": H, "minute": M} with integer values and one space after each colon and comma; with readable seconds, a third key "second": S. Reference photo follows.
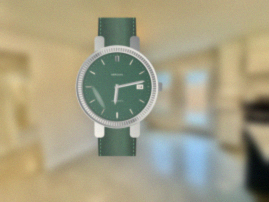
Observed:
{"hour": 6, "minute": 13}
